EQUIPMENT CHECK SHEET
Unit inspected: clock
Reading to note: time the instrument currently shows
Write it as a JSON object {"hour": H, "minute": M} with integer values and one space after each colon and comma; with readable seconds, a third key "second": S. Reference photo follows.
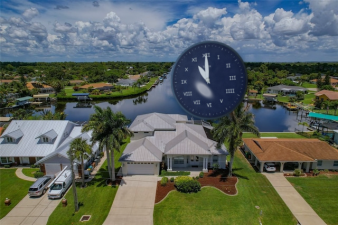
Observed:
{"hour": 11, "minute": 0}
